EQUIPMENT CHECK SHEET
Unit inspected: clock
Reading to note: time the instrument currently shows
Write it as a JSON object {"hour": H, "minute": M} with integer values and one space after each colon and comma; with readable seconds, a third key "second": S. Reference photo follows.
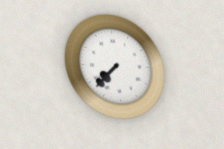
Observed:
{"hour": 7, "minute": 38}
